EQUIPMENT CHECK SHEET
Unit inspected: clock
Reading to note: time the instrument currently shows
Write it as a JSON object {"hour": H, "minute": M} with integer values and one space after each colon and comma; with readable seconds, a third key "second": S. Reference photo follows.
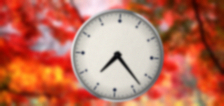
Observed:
{"hour": 7, "minute": 23}
